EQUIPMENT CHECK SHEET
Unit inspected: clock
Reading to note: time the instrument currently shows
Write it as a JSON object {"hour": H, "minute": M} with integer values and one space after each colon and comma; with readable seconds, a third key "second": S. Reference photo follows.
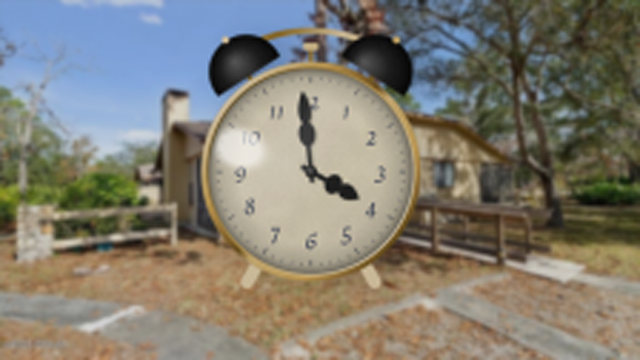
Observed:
{"hour": 3, "minute": 59}
